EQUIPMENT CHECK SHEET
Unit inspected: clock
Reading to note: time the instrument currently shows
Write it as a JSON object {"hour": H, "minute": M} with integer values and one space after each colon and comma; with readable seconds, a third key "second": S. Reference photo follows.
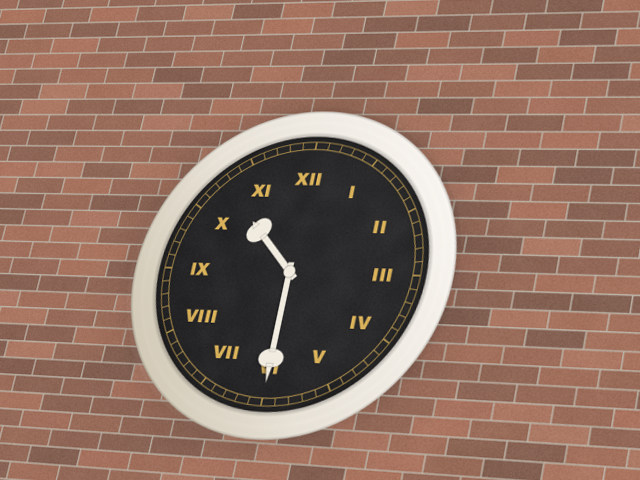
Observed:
{"hour": 10, "minute": 30}
